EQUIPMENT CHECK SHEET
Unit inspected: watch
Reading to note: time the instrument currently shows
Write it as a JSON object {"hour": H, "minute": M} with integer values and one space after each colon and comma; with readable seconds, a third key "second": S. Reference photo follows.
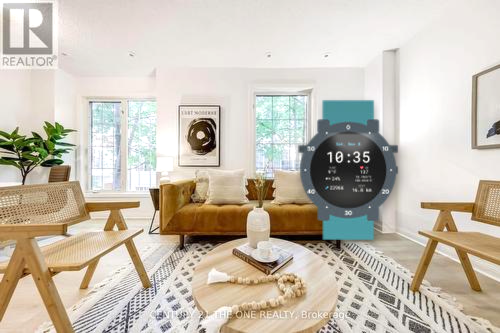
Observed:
{"hour": 10, "minute": 35}
